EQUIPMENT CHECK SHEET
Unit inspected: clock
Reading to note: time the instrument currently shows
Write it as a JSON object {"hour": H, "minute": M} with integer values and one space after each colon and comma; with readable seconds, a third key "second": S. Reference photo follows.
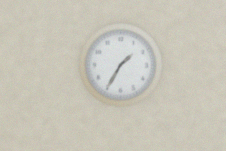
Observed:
{"hour": 1, "minute": 35}
